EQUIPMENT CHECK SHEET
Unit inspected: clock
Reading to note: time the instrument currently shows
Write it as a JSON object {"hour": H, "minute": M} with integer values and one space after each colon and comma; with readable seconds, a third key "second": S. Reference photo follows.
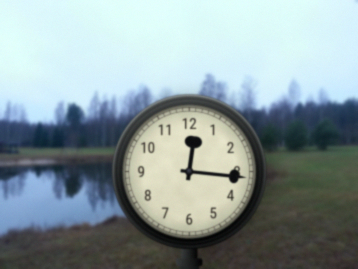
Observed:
{"hour": 12, "minute": 16}
